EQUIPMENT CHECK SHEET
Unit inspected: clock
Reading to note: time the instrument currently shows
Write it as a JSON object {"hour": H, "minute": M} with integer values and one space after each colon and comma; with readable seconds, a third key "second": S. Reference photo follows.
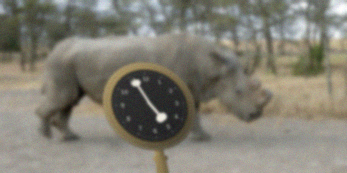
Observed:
{"hour": 4, "minute": 56}
